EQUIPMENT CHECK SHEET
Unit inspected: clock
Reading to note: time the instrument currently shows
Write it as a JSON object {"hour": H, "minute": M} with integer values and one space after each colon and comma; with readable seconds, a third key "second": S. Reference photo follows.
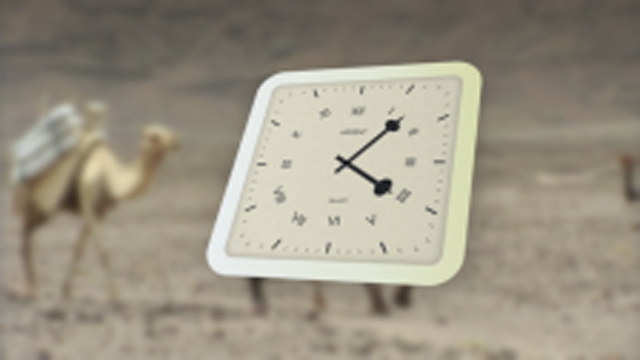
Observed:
{"hour": 4, "minute": 7}
